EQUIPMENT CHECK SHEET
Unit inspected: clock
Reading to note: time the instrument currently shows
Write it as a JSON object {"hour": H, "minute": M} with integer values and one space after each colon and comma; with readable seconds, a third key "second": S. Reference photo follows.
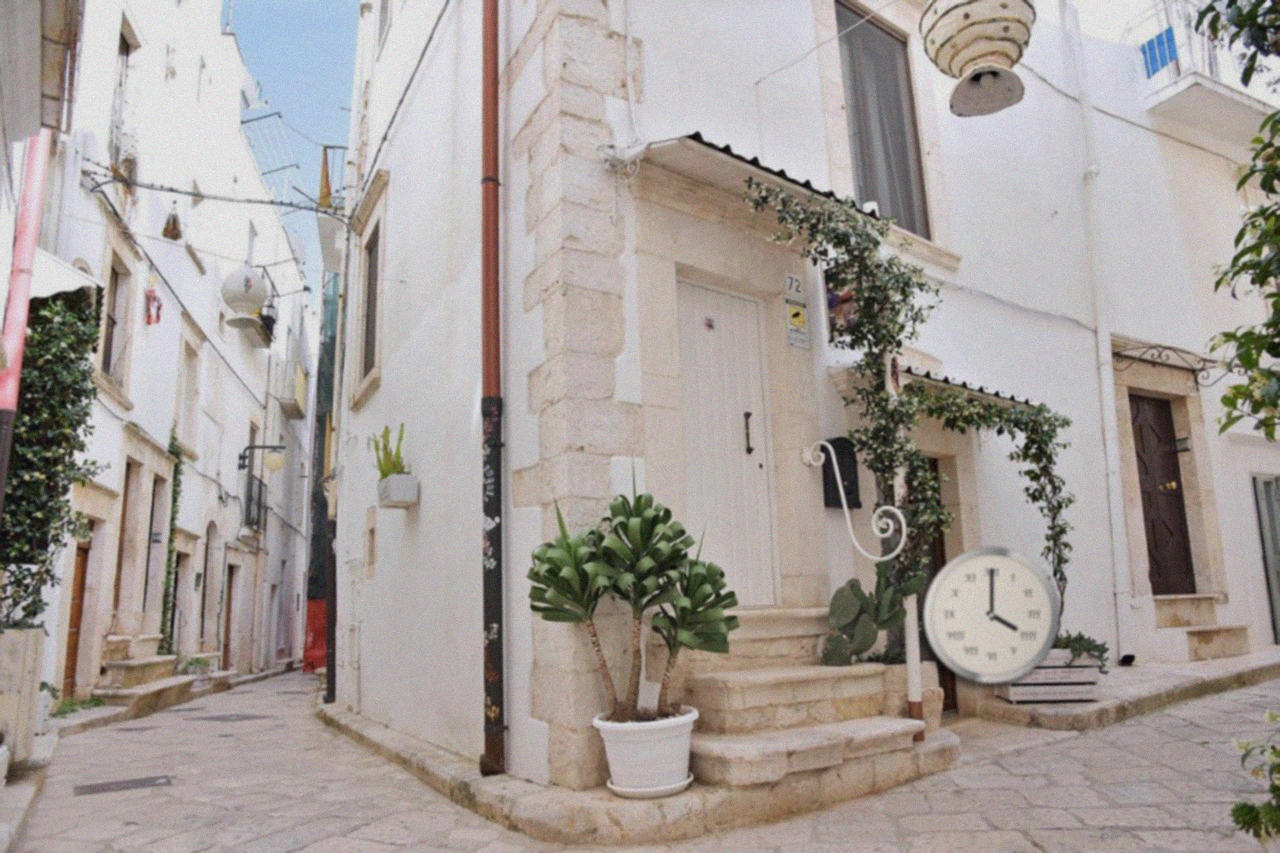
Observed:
{"hour": 4, "minute": 0}
